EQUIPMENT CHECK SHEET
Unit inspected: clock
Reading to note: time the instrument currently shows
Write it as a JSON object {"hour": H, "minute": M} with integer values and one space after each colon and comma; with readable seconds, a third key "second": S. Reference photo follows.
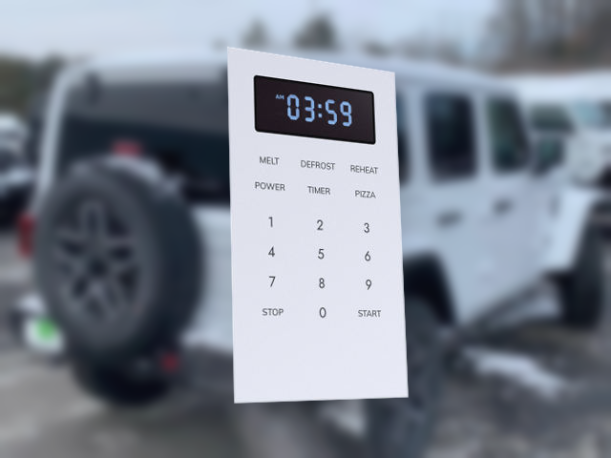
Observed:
{"hour": 3, "minute": 59}
